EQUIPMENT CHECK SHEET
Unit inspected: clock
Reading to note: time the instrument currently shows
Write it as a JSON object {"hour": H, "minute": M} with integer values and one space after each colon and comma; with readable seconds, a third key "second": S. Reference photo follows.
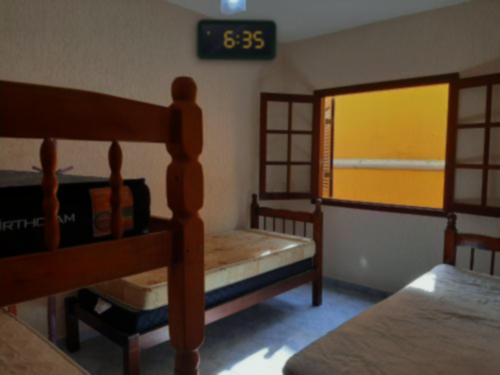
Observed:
{"hour": 6, "minute": 35}
